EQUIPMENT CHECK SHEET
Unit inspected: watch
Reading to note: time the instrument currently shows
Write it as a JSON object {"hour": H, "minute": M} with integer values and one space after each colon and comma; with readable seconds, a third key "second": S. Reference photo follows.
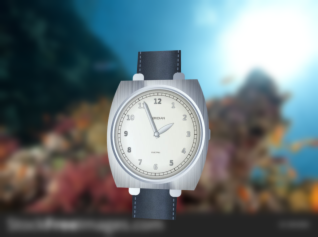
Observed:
{"hour": 1, "minute": 56}
